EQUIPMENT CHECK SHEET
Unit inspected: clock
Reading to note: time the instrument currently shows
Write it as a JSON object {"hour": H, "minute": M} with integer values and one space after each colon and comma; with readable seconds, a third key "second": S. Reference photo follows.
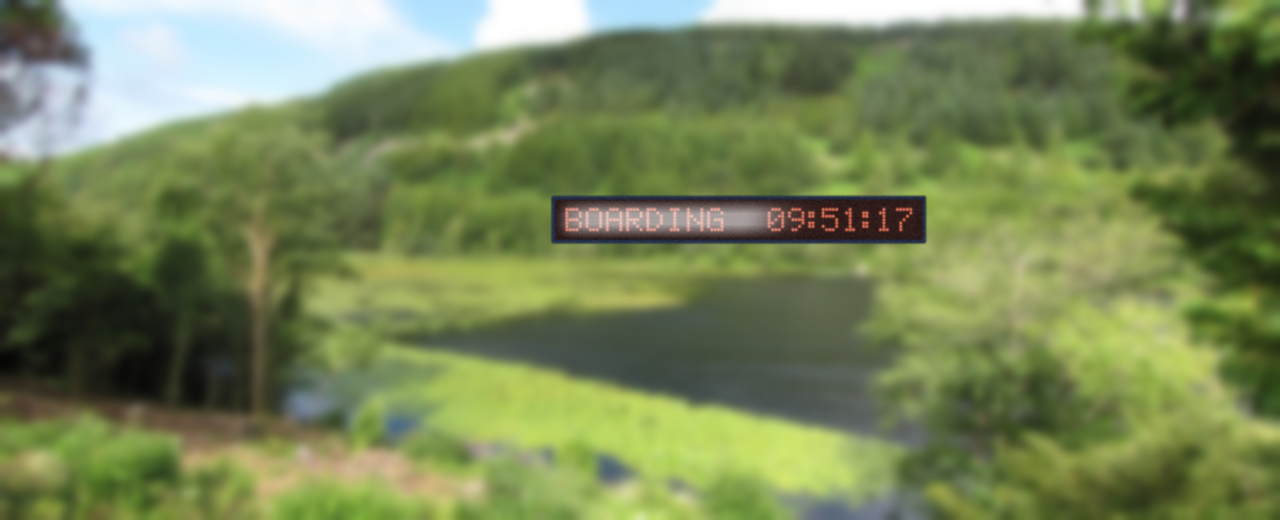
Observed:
{"hour": 9, "minute": 51, "second": 17}
